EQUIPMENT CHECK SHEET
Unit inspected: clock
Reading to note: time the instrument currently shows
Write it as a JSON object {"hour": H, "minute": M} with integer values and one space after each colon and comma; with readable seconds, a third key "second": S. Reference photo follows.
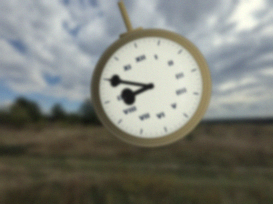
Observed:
{"hour": 8, "minute": 50}
